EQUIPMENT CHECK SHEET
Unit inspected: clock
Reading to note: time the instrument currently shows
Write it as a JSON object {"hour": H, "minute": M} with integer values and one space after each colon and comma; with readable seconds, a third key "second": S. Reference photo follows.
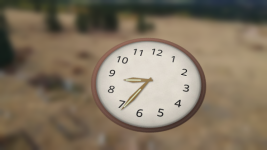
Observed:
{"hour": 8, "minute": 34}
